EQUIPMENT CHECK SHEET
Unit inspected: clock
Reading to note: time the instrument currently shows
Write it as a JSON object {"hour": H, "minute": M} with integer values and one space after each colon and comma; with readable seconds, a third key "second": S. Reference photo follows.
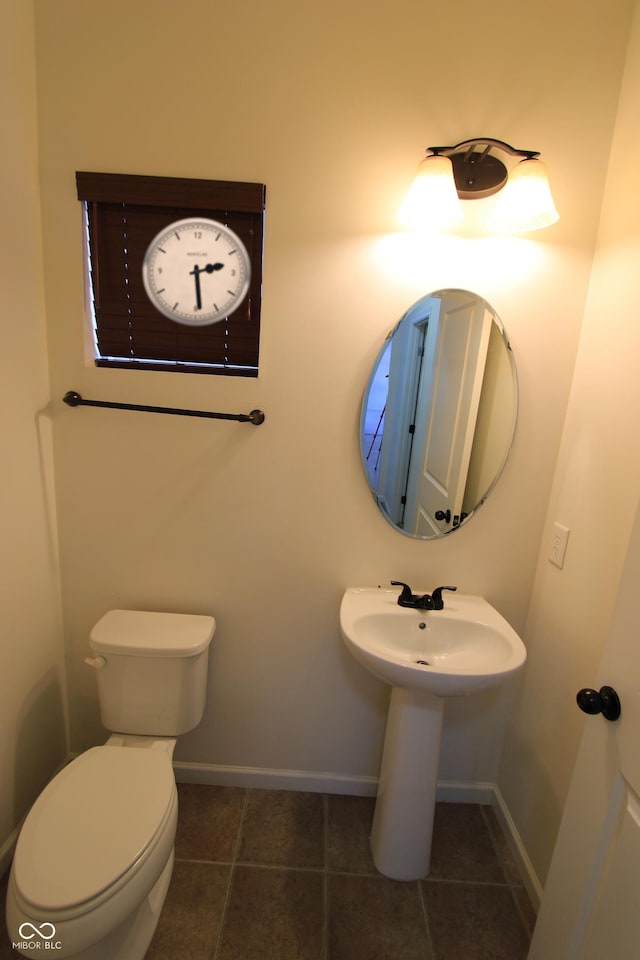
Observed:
{"hour": 2, "minute": 29}
